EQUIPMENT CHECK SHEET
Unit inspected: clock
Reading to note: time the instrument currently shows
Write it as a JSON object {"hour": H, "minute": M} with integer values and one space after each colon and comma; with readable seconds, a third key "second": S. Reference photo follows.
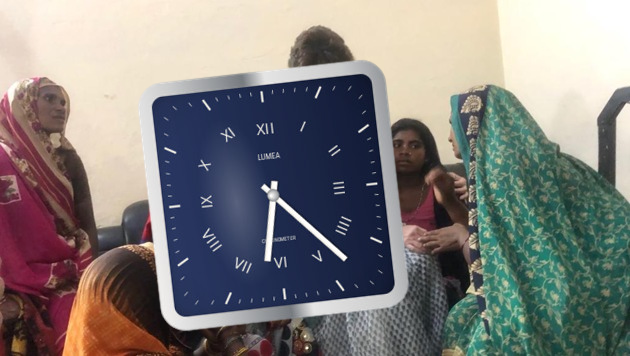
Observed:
{"hour": 6, "minute": 23}
